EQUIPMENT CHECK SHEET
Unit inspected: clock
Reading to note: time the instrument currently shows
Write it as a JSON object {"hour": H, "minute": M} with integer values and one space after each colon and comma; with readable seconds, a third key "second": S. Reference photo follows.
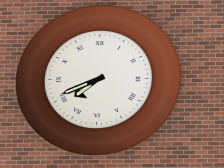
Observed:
{"hour": 7, "minute": 41}
